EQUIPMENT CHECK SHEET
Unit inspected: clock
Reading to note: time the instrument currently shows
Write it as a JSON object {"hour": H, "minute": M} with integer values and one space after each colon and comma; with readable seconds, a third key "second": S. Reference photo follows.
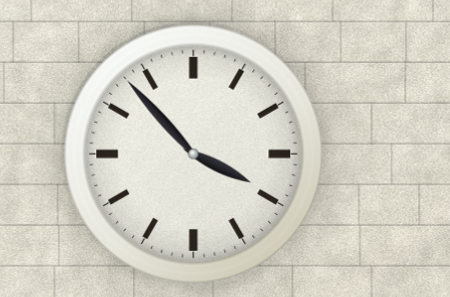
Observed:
{"hour": 3, "minute": 53}
